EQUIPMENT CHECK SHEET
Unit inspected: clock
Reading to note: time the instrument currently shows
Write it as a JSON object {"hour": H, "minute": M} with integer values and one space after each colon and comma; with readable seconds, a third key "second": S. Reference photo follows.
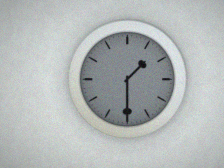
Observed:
{"hour": 1, "minute": 30}
